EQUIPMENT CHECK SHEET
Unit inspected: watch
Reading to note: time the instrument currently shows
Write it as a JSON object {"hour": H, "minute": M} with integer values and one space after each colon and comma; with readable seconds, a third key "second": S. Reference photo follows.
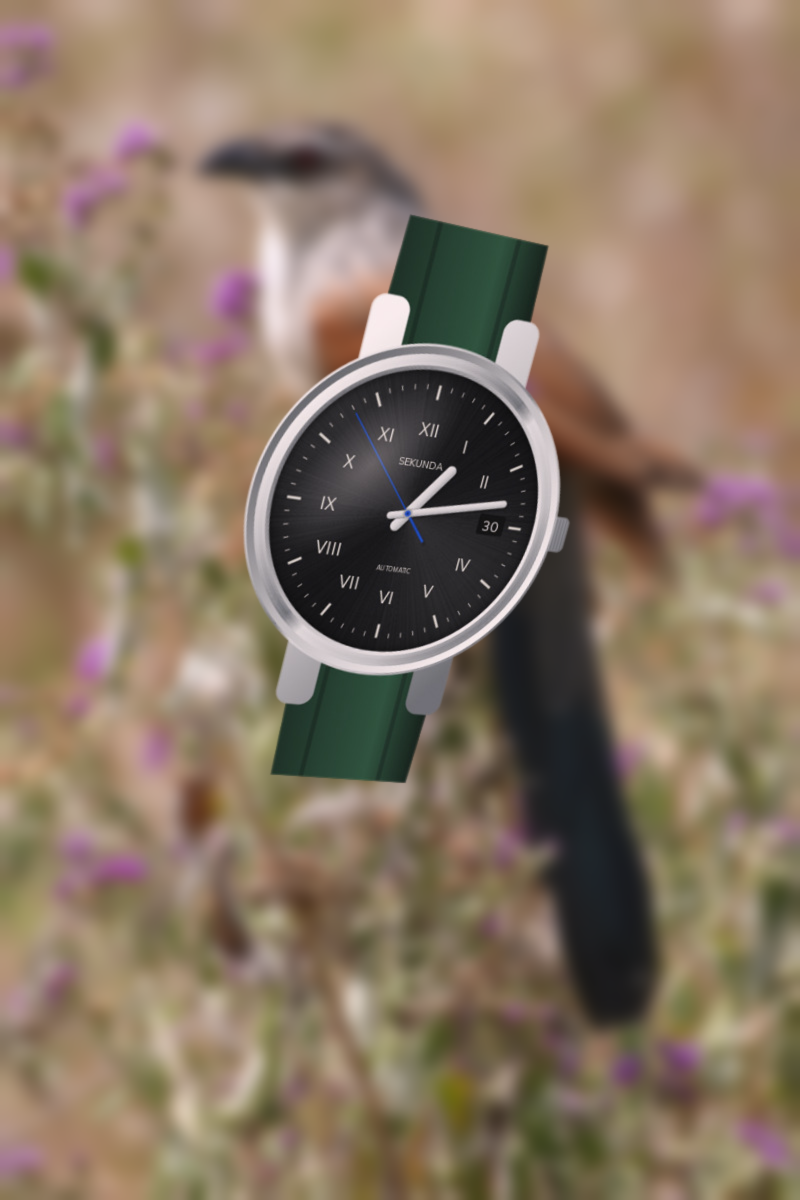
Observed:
{"hour": 1, "minute": 12, "second": 53}
